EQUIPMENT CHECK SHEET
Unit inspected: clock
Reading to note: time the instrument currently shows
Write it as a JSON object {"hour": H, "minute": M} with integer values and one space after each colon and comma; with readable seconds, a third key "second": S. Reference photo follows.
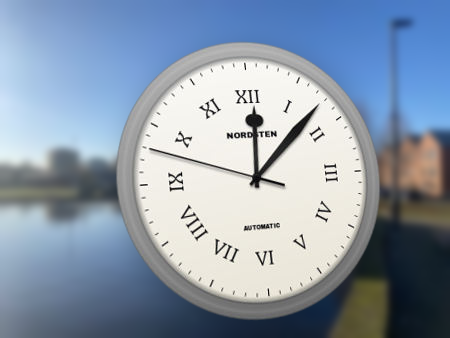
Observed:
{"hour": 12, "minute": 7, "second": 48}
